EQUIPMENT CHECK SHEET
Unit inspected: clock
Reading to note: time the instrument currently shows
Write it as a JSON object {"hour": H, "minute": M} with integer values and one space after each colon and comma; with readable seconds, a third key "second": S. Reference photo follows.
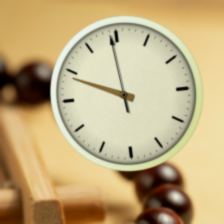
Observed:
{"hour": 9, "minute": 48, "second": 59}
